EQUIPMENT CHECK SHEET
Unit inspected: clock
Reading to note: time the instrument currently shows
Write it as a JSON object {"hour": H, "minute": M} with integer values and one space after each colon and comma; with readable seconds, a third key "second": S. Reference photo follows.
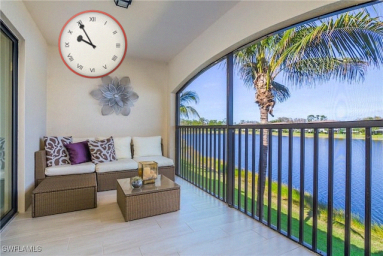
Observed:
{"hour": 9, "minute": 55}
